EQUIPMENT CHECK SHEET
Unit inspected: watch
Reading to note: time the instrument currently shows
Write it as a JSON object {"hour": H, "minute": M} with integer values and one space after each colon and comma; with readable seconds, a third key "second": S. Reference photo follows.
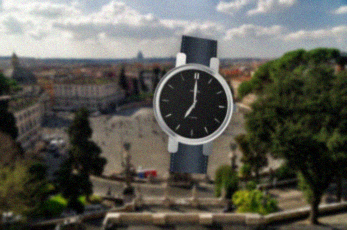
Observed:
{"hour": 7, "minute": 0}
